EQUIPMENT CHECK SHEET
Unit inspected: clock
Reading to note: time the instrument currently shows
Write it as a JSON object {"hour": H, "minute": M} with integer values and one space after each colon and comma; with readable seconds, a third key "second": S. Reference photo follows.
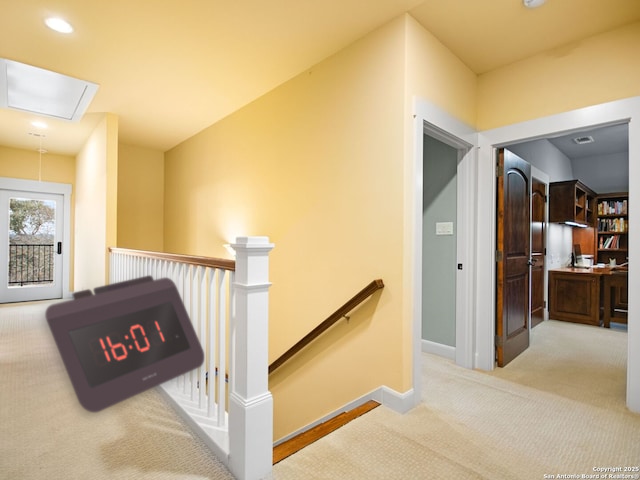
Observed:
{"hour": 16, "minute": 1}
